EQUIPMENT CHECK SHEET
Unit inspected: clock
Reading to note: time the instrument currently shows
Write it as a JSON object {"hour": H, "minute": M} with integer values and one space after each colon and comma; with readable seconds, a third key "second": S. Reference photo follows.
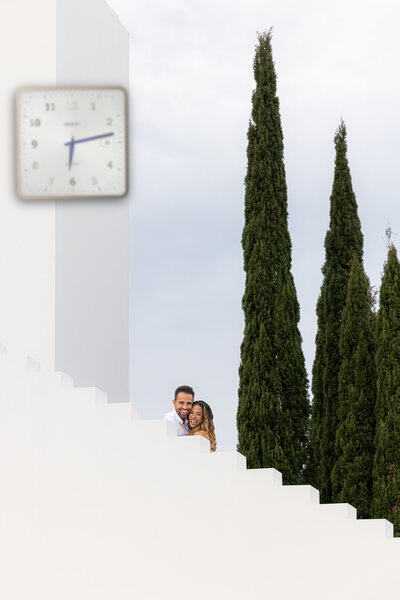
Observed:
{"hour": 6, "minute": 13}
